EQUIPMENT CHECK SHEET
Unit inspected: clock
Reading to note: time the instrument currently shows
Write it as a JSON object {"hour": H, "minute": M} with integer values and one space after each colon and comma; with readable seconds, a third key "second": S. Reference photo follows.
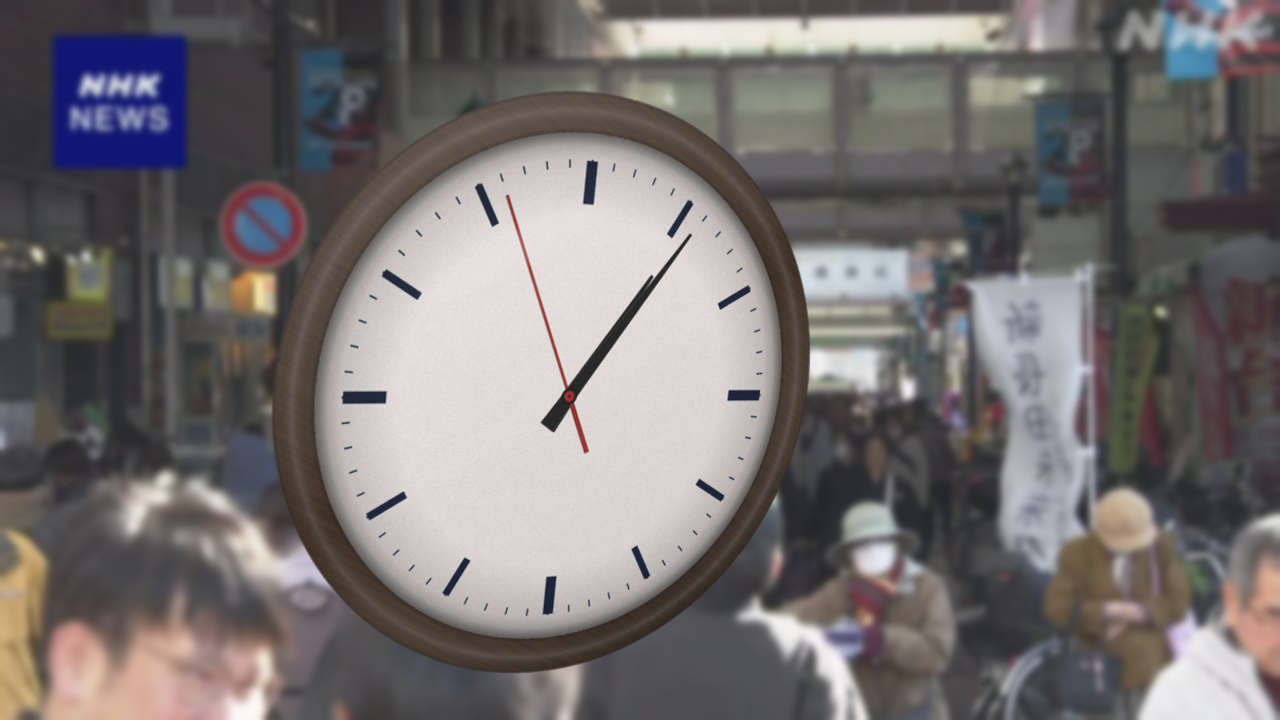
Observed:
{"hour": 1, "minute": 5, "second": 56}
